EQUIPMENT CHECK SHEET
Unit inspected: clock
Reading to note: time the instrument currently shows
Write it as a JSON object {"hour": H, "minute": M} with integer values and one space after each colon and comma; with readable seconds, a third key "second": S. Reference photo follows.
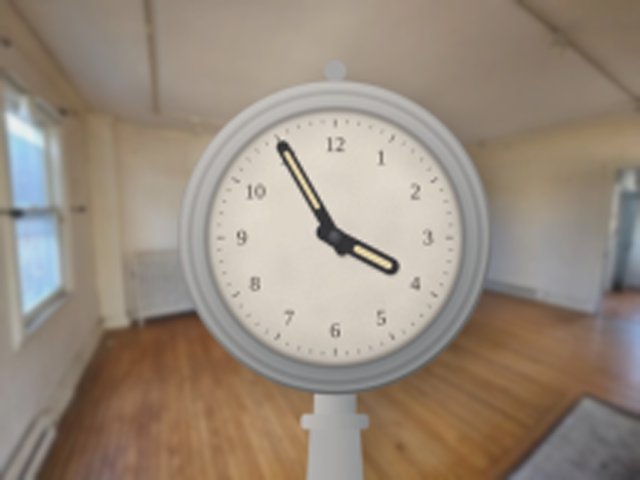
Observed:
{"hour": 3, "minute": 55}
